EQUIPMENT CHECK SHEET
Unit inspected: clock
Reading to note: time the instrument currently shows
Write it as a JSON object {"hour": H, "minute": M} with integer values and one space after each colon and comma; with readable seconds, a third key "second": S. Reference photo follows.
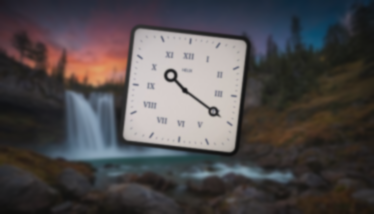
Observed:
{"hour": 10, "minute": 20}
